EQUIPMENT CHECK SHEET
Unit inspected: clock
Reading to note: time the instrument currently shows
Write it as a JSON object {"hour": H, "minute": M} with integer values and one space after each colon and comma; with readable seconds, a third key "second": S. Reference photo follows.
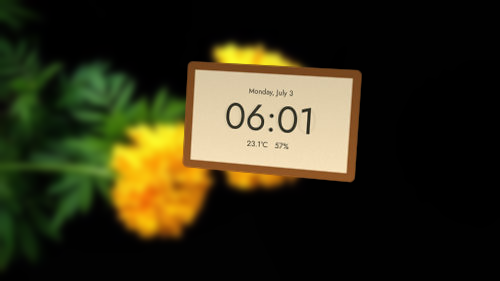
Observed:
{"hour": 6, "minute": 1}
